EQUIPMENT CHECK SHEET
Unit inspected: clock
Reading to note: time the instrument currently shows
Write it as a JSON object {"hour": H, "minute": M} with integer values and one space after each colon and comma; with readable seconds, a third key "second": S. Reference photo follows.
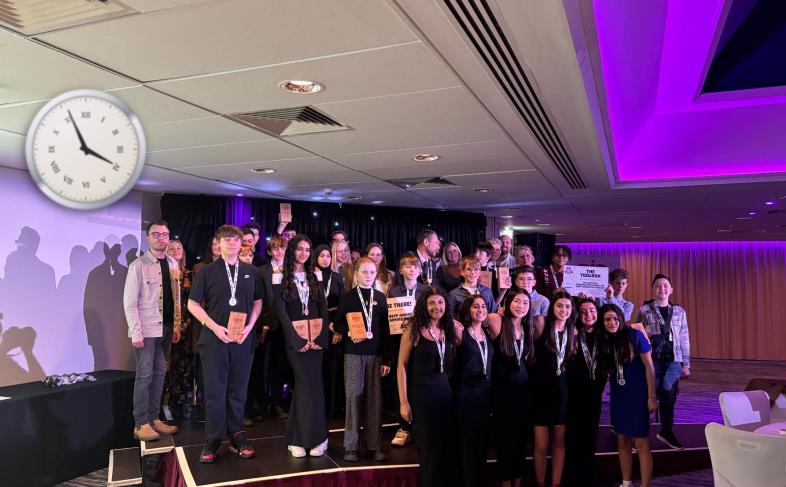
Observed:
{"hour": 3, "minute": 56}
